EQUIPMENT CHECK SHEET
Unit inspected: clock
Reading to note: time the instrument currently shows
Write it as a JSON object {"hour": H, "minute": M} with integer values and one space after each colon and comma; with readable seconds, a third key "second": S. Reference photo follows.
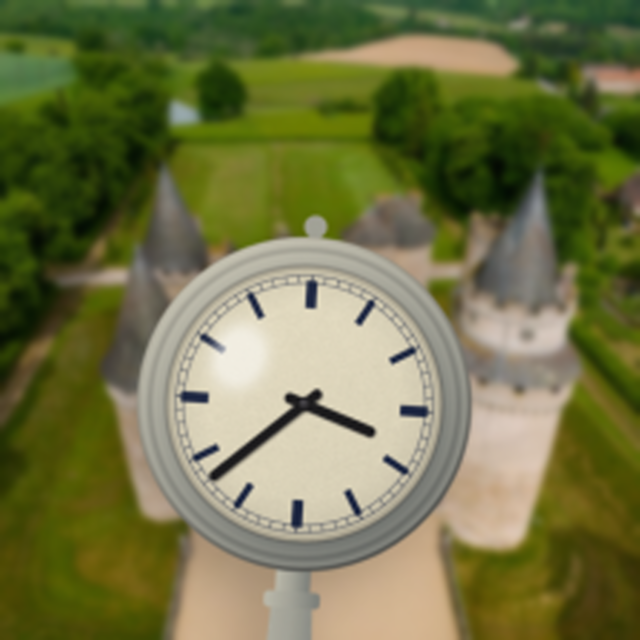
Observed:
{"hour": 3, "minute": 38}
